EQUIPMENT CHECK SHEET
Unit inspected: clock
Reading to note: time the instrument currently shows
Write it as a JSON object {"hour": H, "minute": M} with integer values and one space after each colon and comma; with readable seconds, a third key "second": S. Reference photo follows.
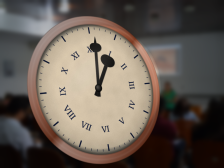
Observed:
{"hour": 1, "minute": 1}
